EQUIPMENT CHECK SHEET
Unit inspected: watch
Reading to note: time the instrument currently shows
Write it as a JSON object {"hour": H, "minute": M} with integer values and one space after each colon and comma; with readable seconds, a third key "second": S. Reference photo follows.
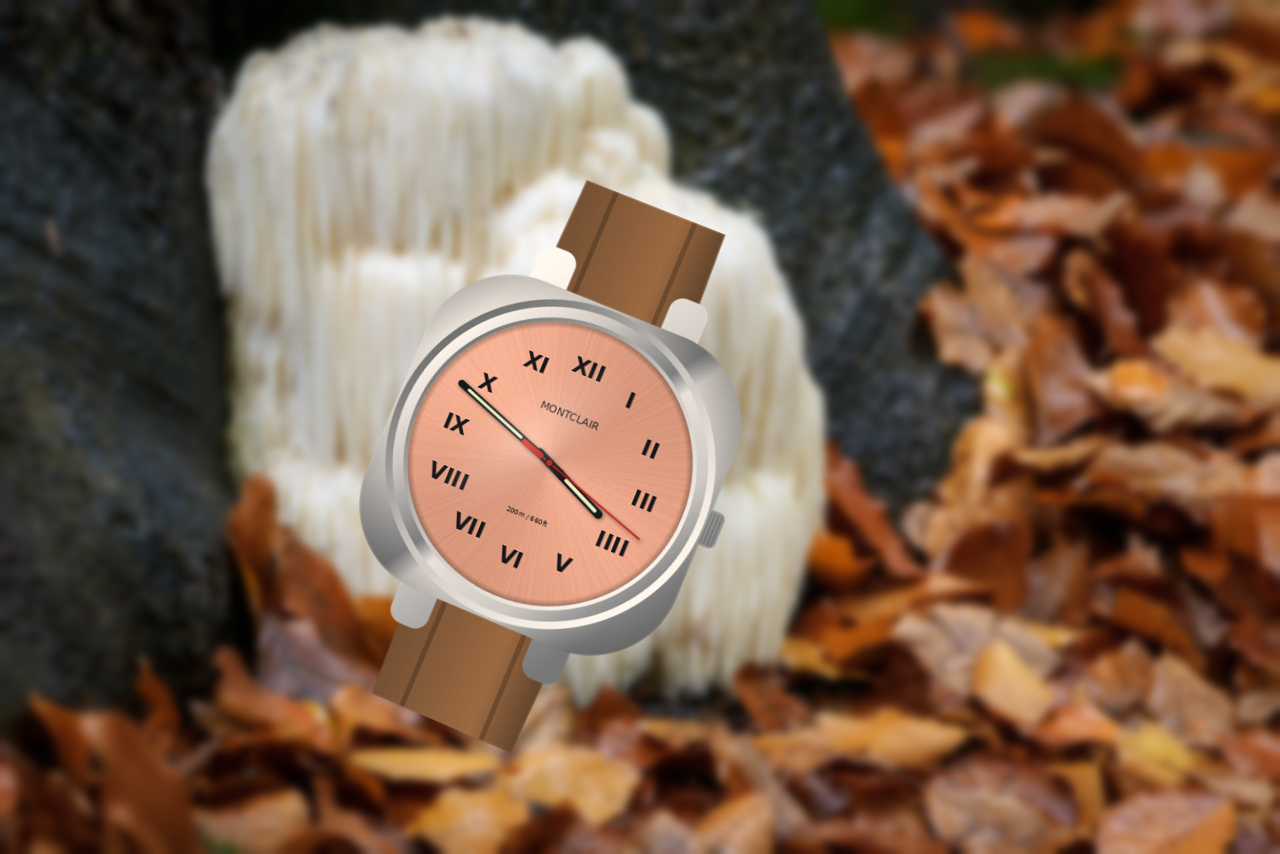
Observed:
{"hour": 3, "minute": 48, "second": 18}
